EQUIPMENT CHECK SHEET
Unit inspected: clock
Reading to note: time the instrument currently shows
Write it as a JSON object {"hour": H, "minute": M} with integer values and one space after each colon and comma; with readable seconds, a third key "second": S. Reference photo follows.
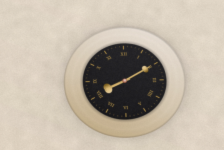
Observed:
{"hour": 8, "minute": 10}
